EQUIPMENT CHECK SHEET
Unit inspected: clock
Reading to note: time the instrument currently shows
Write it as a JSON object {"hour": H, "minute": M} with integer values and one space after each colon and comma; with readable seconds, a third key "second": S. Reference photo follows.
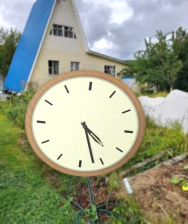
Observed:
{"hour": 4, "minute": 27}
